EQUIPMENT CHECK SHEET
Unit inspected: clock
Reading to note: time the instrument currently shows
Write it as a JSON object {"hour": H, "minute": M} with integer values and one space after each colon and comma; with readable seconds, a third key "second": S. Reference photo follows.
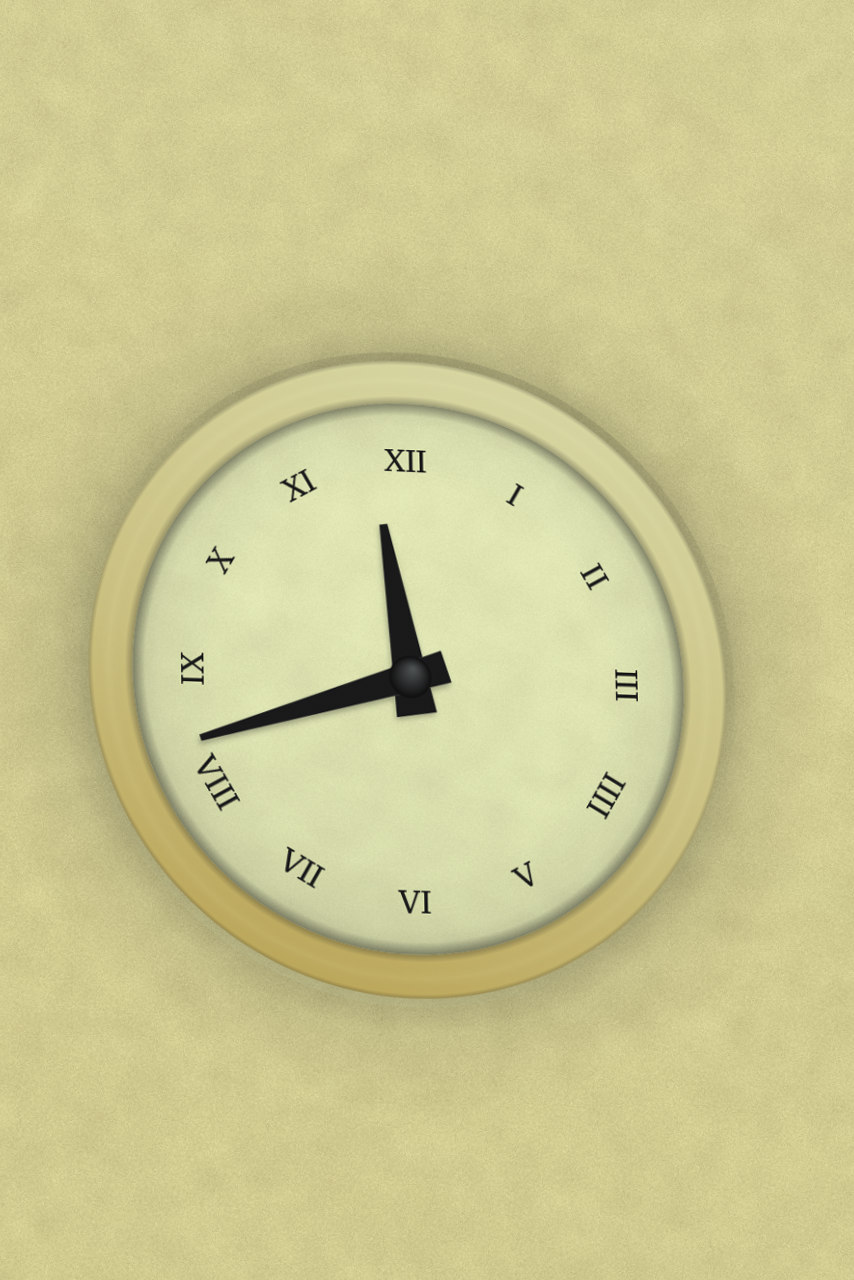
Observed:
{"hour": 11, "minute": 42}
